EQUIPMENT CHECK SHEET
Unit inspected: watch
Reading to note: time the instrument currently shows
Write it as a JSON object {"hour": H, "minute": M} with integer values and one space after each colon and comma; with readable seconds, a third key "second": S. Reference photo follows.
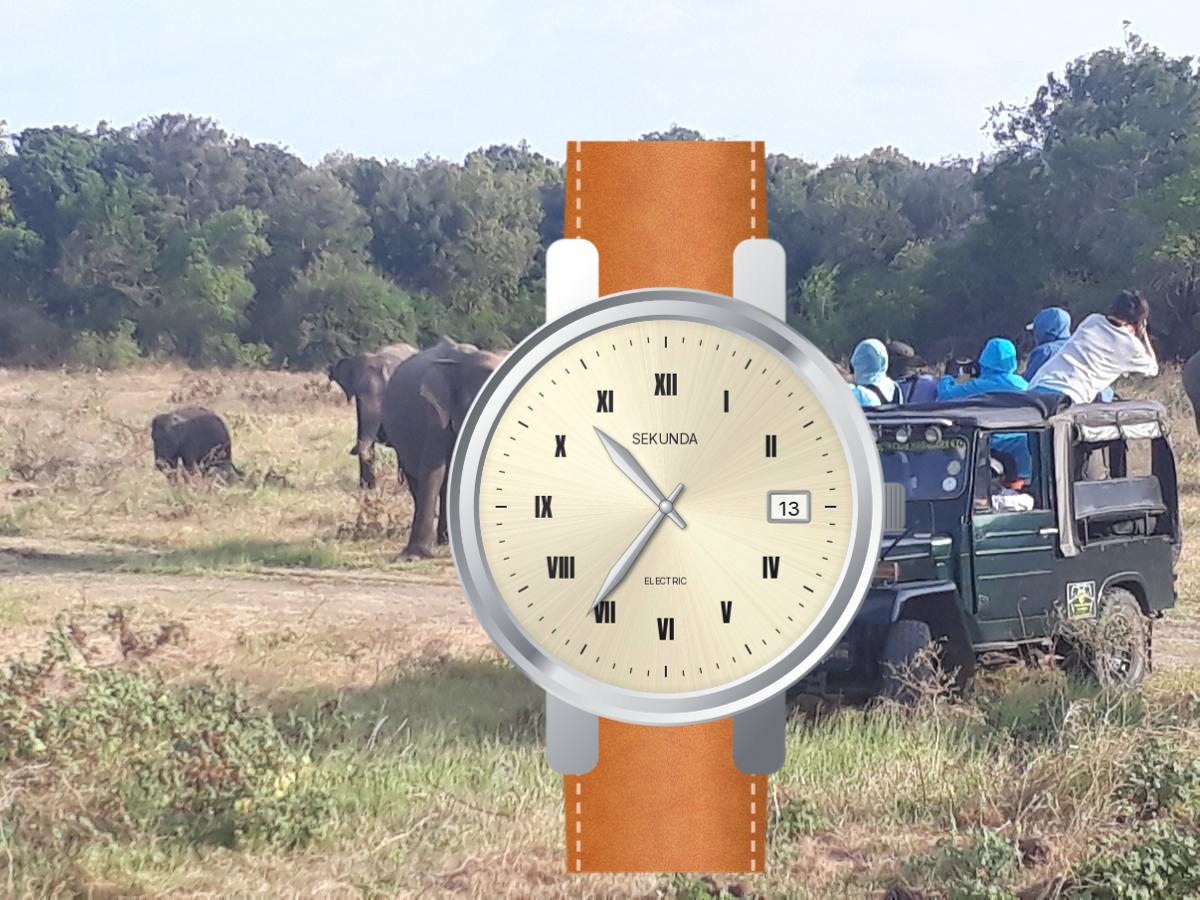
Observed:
{"hour": 10, "minute": 36}
